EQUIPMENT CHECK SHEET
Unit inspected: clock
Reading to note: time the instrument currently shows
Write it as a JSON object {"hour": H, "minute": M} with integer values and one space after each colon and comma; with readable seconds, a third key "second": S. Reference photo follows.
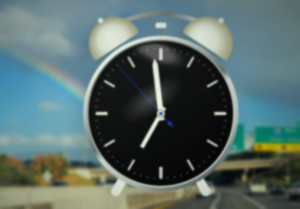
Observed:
{"hour": 6, "minute": 58, "second": 53}
